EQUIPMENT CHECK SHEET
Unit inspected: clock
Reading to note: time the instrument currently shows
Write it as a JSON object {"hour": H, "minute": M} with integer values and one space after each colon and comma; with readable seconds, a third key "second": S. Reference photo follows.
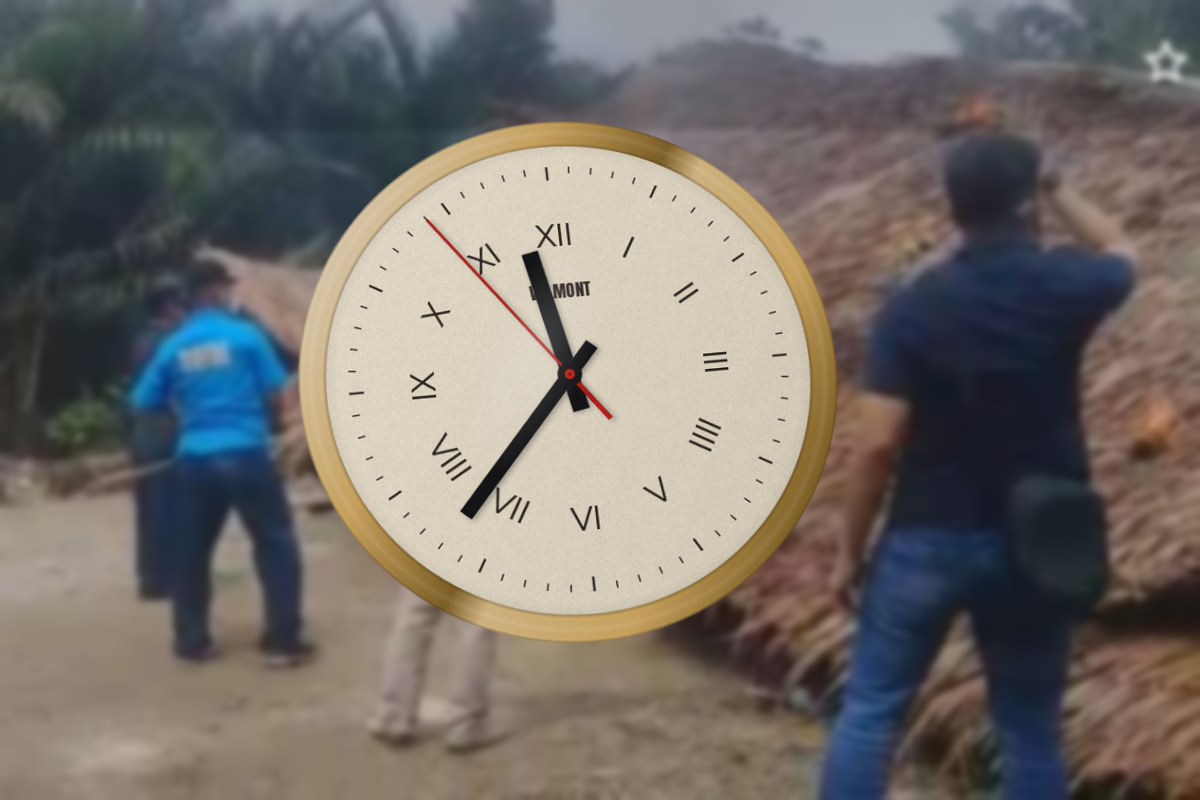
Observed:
{"hour": 11, "minute": 36, "second": 54}
